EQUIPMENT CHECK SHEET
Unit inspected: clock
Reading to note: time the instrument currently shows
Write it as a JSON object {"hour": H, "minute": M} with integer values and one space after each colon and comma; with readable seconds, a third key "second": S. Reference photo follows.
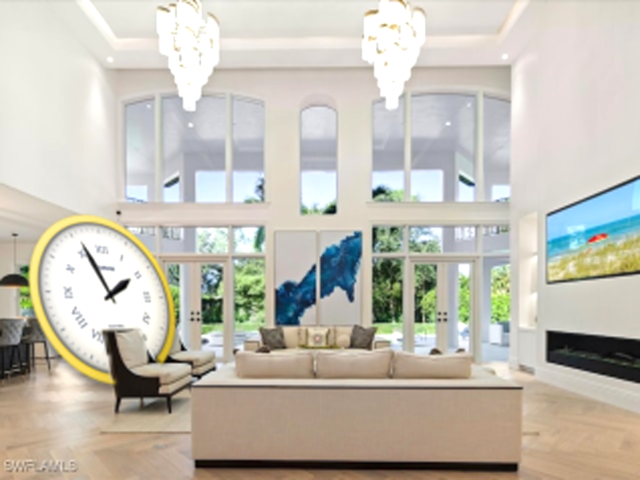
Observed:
{"hour": 1, "minute": 56}
